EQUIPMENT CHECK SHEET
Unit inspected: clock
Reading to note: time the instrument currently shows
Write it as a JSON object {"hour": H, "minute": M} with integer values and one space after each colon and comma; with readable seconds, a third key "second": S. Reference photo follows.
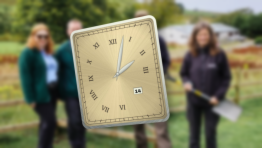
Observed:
{"hour": 2, "minute": 3}
